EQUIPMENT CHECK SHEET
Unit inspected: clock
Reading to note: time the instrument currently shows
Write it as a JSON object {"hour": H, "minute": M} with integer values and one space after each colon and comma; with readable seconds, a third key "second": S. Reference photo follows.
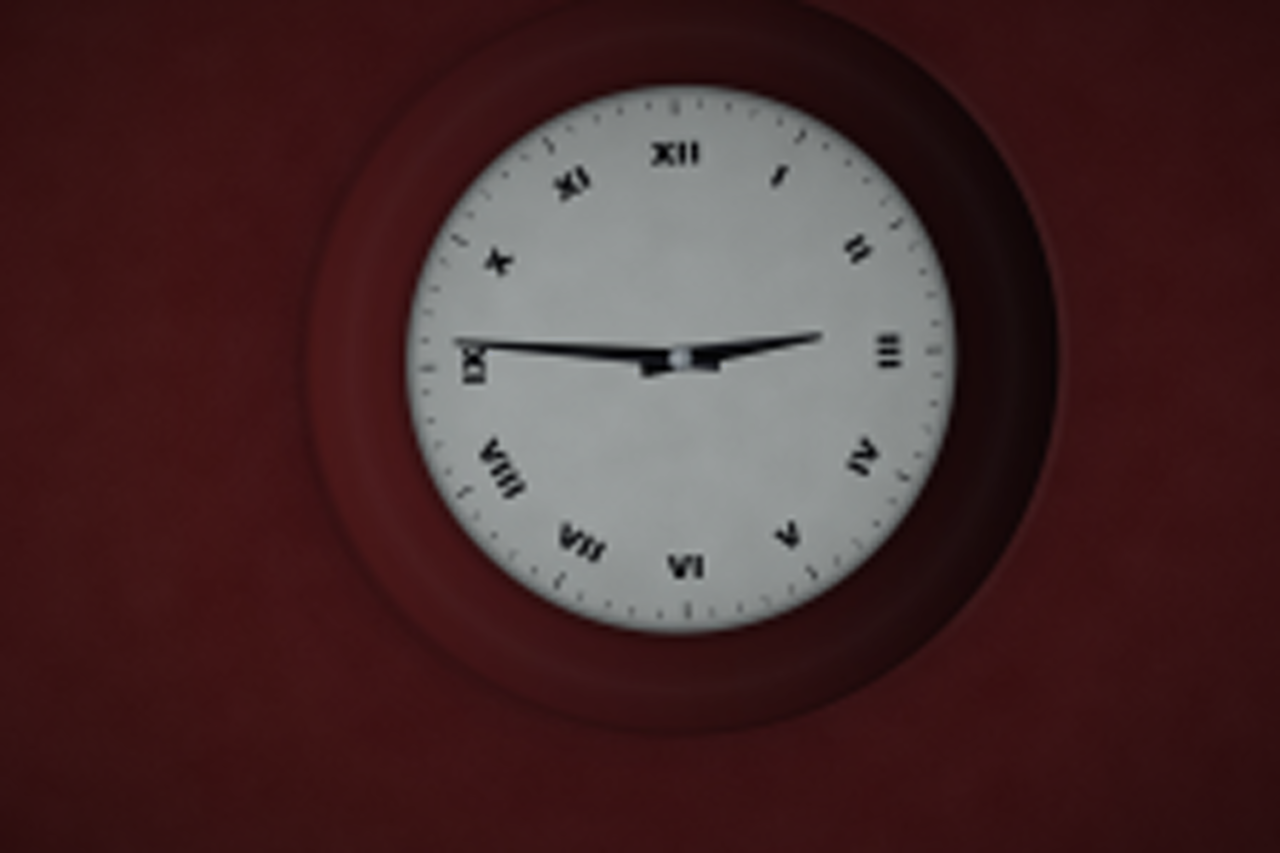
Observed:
{"hour": 2, "minute": 46}
